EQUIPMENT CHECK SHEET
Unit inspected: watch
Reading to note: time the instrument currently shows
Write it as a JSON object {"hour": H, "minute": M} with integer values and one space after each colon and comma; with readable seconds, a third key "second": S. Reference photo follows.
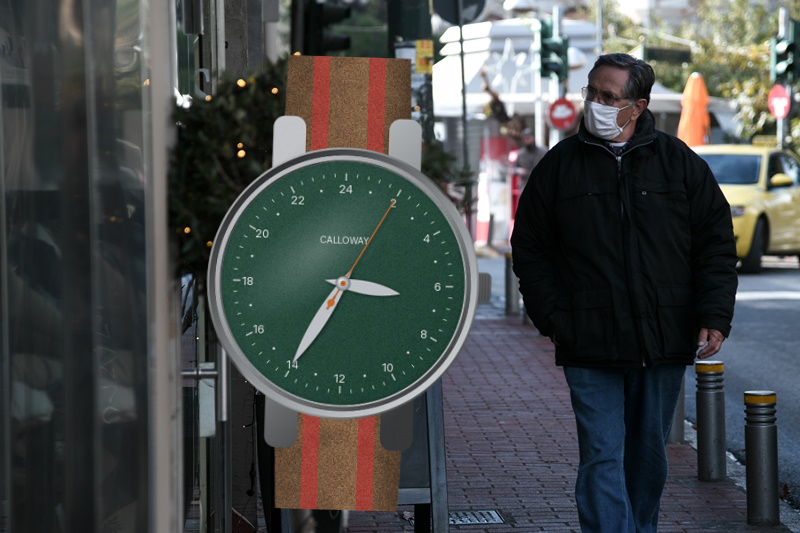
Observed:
{"hour": 6, "minute": 35, "second": 5}
